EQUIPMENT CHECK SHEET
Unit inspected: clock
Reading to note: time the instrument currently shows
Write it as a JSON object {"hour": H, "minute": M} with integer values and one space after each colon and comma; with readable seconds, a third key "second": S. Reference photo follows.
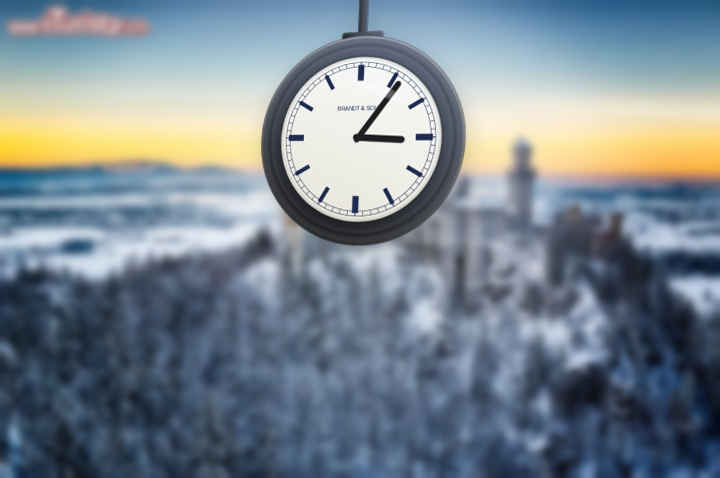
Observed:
{"hour": 3, "minute": 6}
